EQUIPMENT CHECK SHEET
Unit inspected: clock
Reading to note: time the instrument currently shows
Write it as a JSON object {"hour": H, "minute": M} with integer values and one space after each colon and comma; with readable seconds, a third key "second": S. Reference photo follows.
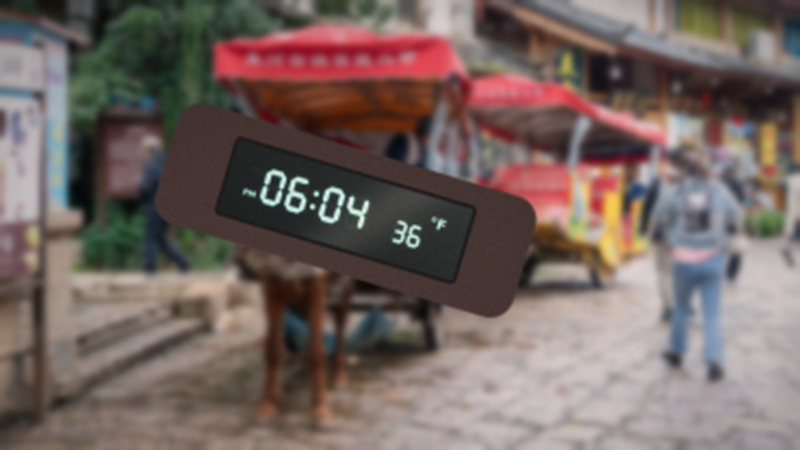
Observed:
{"hour": 6, "minute": 4}
